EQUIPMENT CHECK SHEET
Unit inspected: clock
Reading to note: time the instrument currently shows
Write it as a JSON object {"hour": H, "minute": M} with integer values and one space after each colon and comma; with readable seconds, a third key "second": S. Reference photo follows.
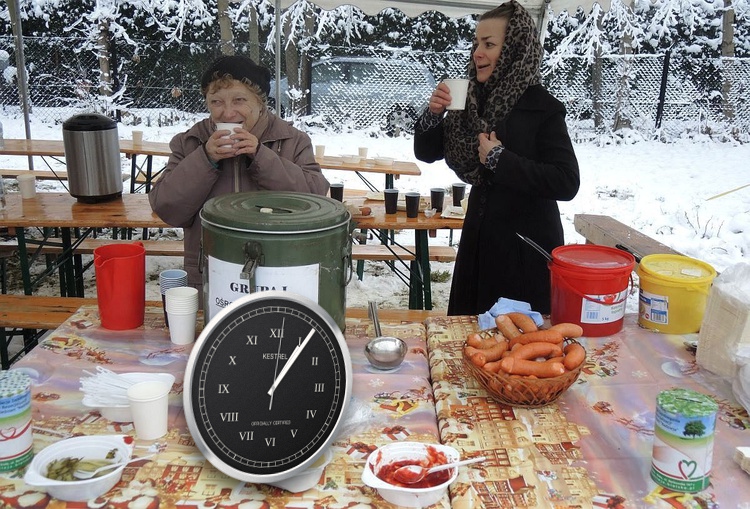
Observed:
{"hour": 1, "minute": 6, "second": 1}
